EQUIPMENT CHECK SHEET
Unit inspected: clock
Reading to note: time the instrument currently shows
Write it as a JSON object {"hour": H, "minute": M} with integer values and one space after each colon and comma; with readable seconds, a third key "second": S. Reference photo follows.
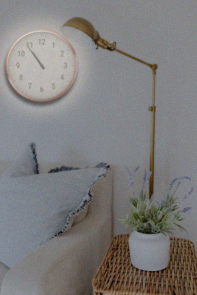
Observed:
{"hour": 10, "minute": 54}
